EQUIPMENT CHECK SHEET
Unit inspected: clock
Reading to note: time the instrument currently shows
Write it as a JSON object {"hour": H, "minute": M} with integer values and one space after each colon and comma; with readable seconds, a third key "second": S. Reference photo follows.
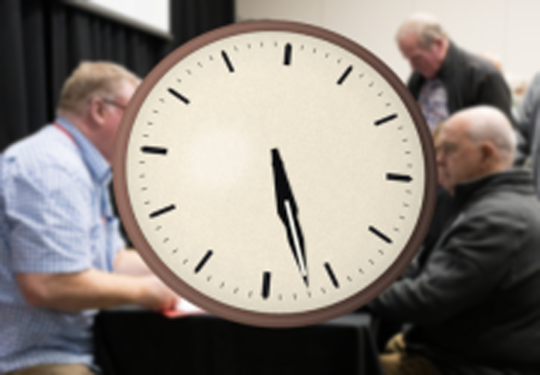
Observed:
{"hour": 5, "minute": 27}
